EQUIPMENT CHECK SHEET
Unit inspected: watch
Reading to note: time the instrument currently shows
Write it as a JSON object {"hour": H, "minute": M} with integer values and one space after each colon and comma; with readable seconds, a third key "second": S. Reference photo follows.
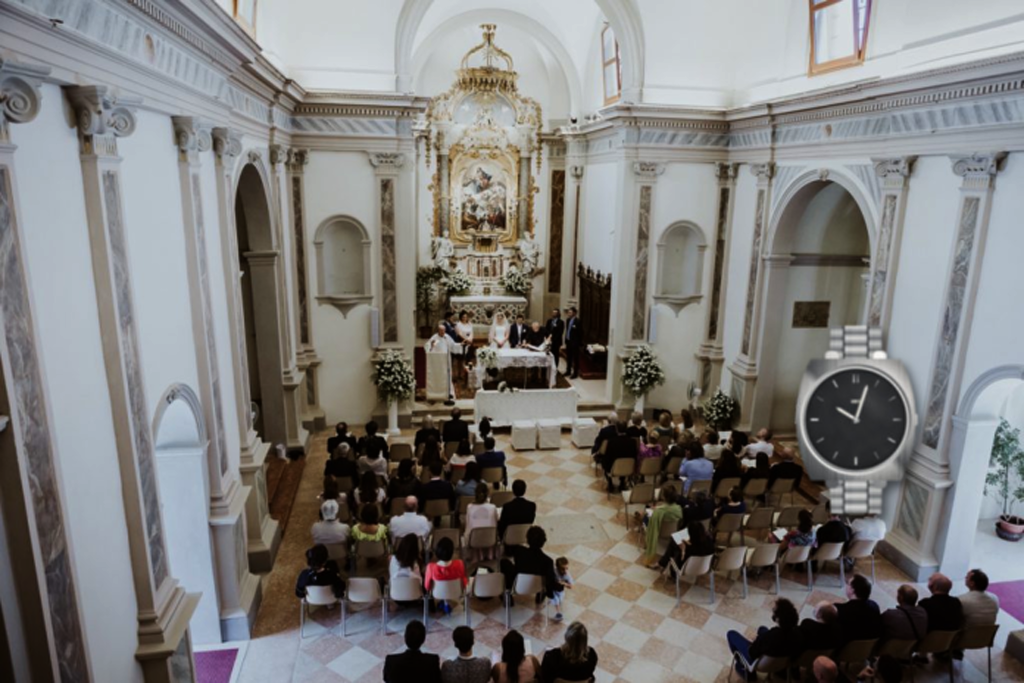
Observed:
{"hour": 10, "minute": 3}
